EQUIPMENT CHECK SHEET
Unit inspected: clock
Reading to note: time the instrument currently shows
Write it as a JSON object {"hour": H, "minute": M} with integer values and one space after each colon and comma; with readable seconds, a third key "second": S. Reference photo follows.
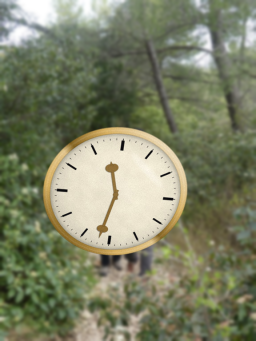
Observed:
{"hour": 11, "minute": 32}
